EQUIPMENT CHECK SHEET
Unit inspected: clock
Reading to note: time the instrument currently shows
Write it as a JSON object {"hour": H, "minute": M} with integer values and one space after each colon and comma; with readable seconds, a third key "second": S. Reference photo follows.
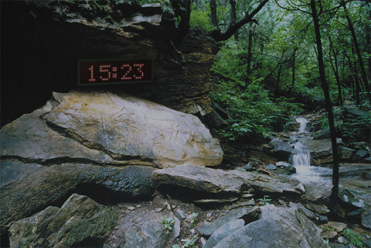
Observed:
{"hour": 15, "minute": 23}
